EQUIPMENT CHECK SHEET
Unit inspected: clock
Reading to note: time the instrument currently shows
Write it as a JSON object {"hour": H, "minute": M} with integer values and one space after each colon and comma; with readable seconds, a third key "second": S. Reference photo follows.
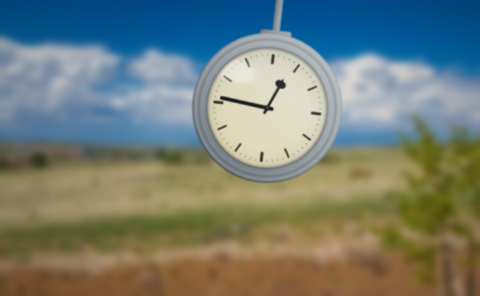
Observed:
{"hour": 12, "minute": 46}
